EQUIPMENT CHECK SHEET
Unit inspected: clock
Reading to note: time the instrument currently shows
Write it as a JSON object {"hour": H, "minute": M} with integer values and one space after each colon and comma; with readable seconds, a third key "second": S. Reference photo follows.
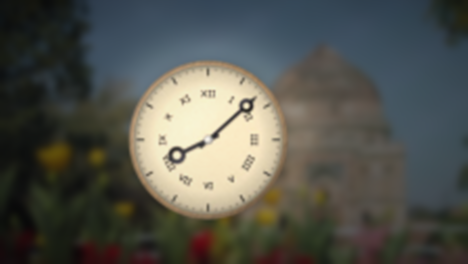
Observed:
{"hour": 8, "minute": 8}
